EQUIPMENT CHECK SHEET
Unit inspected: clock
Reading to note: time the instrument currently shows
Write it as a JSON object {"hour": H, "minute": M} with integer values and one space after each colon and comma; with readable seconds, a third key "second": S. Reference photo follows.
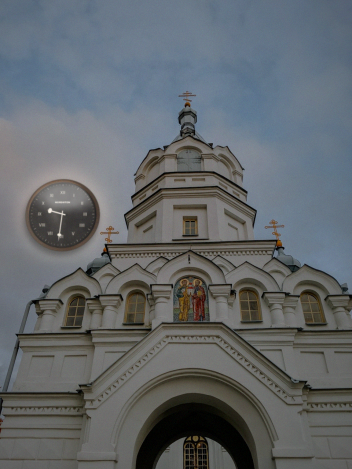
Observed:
{"hour": 9, "minute": 31}
